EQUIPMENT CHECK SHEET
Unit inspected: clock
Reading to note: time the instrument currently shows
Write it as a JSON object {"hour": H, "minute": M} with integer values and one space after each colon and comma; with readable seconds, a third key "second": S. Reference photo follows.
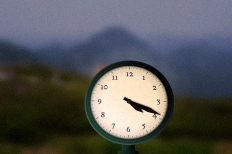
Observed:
{"hour": 4, "minute": 19}
